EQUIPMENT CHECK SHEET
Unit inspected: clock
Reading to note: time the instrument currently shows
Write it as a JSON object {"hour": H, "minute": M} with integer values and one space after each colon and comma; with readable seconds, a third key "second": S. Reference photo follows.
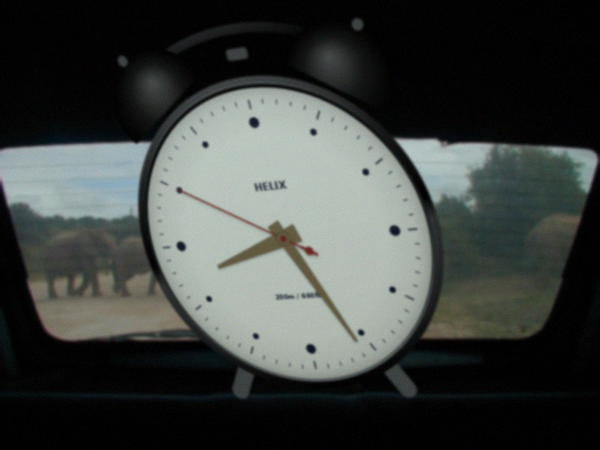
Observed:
{"hour": 8, "minute": 25, "second": 50}
